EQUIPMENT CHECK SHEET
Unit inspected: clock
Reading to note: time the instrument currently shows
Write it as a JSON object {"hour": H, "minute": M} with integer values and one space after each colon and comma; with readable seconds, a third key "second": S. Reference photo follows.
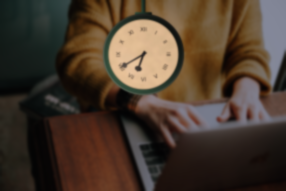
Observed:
{"hour": 6, "minute": 40}
